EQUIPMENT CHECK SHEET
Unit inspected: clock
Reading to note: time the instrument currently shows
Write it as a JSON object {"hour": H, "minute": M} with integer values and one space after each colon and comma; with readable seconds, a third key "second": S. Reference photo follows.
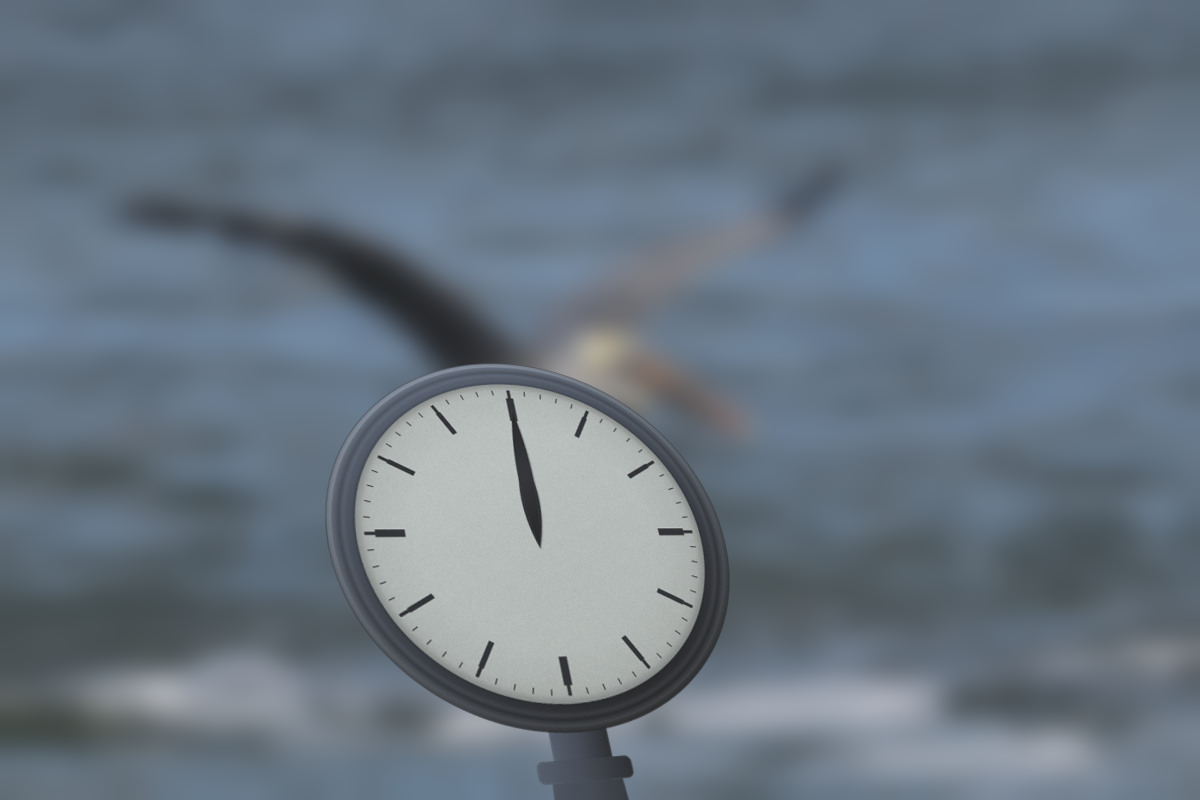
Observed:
{"hour": 12, "minute": 0}
